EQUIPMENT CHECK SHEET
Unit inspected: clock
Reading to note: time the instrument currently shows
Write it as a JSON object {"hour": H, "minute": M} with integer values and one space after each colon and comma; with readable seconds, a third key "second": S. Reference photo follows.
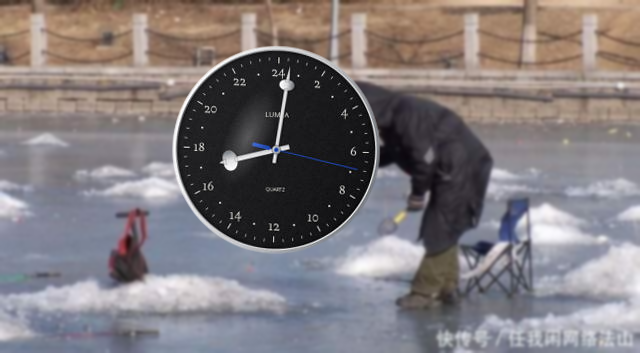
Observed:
{"hour": 17, "minute": 1, "second": 17}
